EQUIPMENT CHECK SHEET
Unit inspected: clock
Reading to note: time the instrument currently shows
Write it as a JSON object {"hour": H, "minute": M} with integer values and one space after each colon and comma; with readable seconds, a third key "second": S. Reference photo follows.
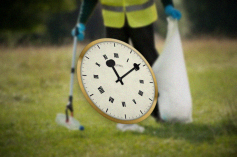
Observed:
{"hour": 11, "minute": 9}
